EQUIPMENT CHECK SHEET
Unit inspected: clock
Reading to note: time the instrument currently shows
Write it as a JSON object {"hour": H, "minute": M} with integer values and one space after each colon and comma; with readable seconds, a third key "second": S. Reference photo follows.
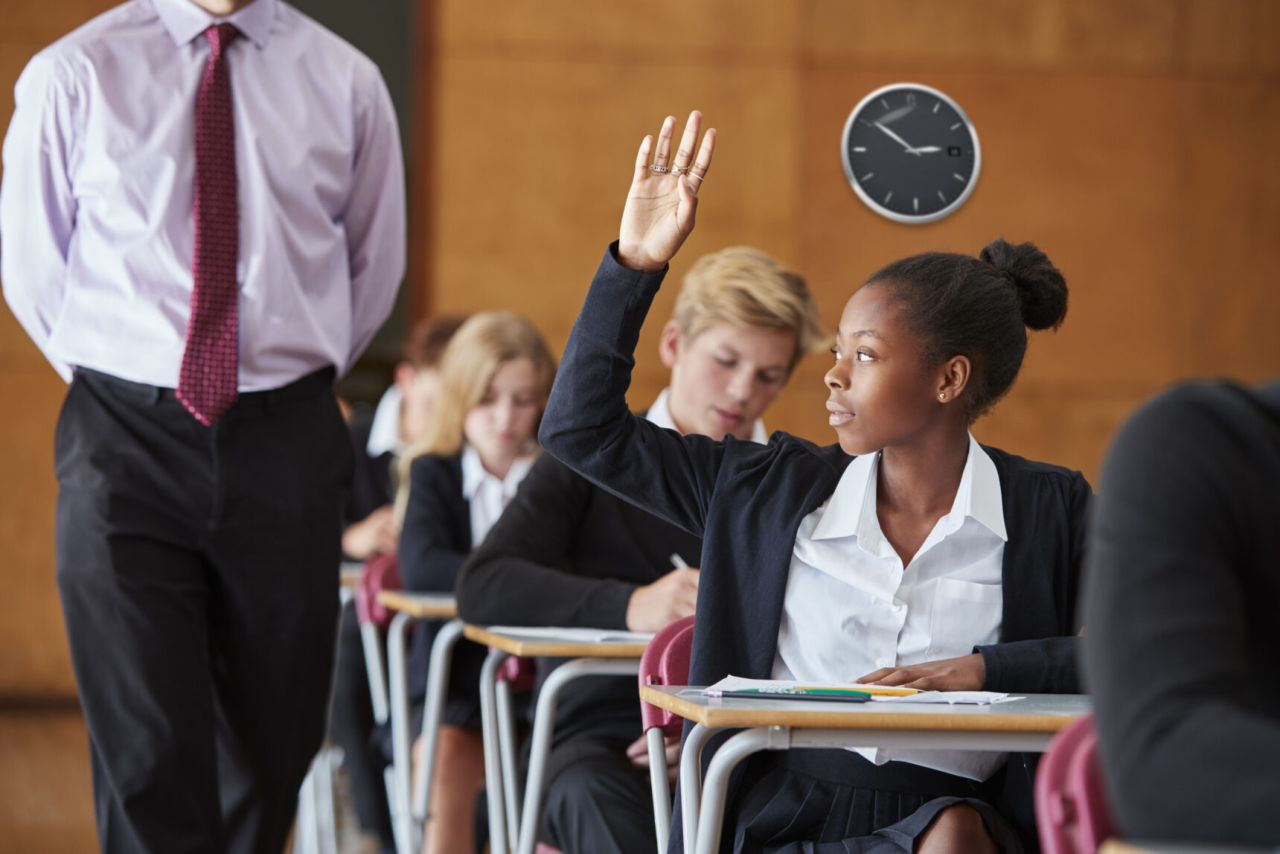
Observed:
{"hour": 2, "minute": 51}
